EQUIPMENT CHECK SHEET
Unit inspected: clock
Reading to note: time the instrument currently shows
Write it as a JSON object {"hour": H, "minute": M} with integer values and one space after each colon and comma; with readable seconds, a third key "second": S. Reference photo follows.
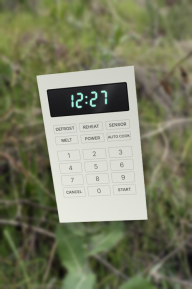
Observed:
{"hour": 12, "minute": 27}
